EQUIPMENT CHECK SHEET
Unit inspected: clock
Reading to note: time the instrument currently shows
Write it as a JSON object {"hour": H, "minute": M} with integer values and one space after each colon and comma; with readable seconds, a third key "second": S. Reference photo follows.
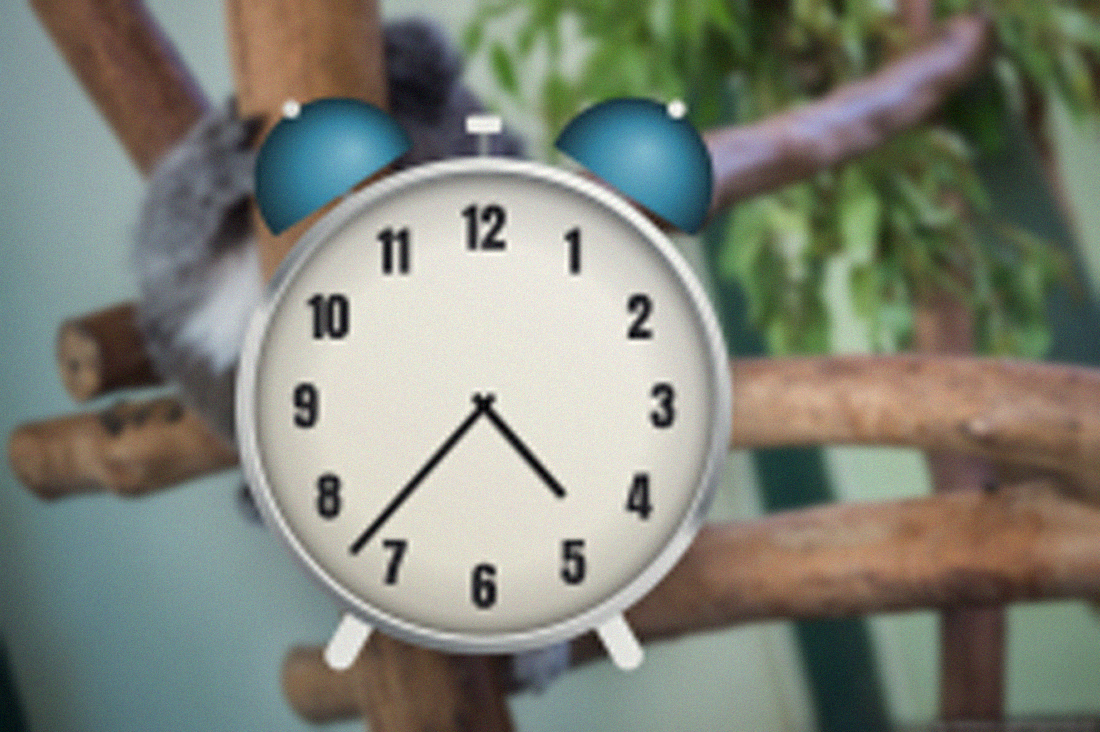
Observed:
{"hour": 4, "minute": 37}
